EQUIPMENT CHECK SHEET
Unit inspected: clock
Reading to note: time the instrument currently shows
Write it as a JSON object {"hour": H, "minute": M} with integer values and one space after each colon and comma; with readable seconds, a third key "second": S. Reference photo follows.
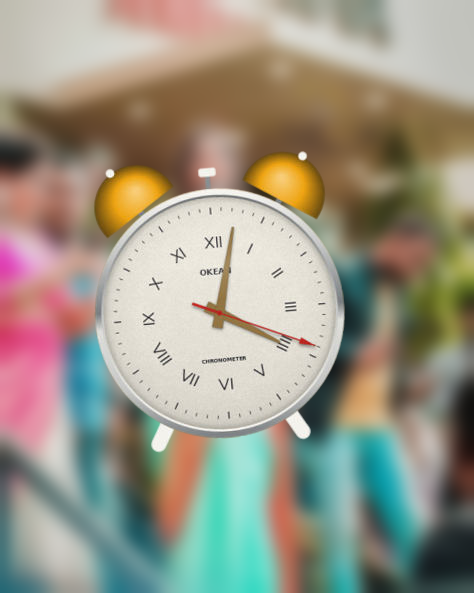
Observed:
{"hour": 4, "minute": 2, "second": 19}
